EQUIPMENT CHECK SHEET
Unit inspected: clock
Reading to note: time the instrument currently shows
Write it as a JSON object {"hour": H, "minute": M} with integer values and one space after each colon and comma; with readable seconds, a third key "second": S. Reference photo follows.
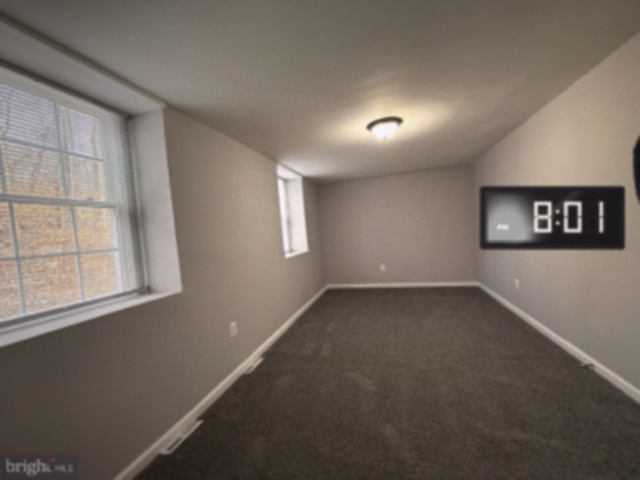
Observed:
{"hour": 8, "minute": 1}
